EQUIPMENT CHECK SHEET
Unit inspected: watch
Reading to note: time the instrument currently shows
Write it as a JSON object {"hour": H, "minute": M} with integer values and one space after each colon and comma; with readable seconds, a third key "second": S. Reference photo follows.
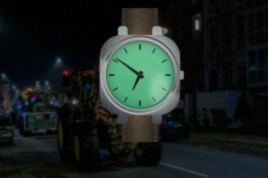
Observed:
{"hour": 6, "minute": 51}
